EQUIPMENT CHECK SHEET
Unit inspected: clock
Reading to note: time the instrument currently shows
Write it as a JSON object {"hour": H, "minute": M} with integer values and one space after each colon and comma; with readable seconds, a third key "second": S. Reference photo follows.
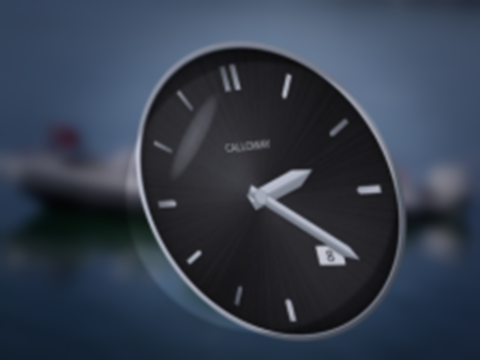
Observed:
{"hour": 2, "minute": 21}
